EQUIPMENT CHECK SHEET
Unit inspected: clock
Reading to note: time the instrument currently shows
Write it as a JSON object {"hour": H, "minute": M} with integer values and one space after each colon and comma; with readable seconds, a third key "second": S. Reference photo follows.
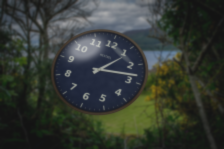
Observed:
{"hour": 1, "minute": 13}
